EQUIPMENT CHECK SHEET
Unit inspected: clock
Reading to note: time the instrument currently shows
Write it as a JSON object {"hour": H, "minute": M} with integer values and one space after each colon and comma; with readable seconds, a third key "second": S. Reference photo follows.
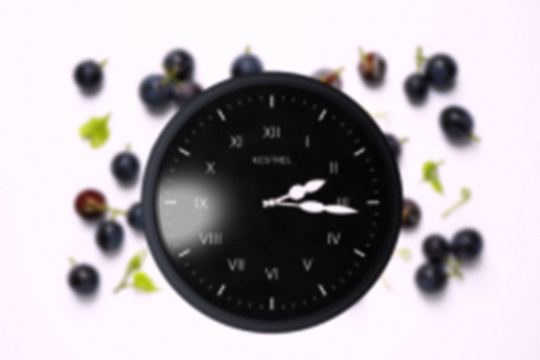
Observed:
{"hour": 2, "minute": 16}
